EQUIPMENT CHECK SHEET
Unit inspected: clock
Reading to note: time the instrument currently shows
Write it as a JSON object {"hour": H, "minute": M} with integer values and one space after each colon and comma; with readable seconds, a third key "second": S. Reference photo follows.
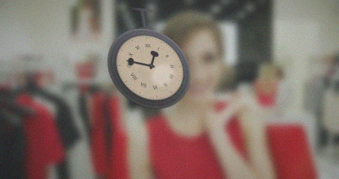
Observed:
{"hour": 12, "minute": 47}
